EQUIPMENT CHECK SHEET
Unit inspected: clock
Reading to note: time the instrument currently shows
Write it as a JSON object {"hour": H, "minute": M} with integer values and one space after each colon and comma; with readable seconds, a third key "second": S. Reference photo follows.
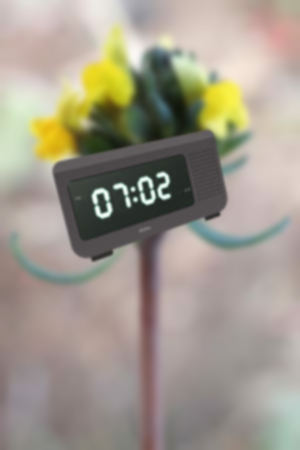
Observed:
{"hour": 7, "minute": 2}
